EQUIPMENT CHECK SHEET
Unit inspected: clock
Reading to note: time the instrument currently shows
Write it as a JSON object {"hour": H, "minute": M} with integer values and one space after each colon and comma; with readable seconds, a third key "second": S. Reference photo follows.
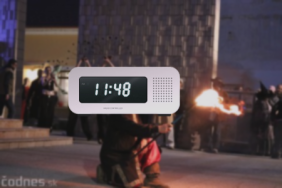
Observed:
{"hour": 11, "minute": 48}
